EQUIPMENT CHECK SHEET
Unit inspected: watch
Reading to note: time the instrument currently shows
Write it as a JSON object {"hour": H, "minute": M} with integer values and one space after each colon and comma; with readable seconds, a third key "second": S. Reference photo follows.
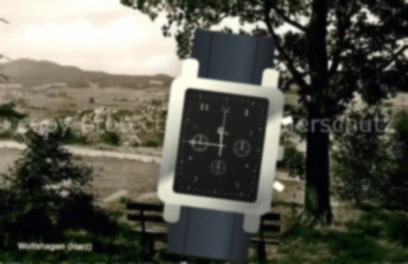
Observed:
{"hour": 11, "minute": 45}
